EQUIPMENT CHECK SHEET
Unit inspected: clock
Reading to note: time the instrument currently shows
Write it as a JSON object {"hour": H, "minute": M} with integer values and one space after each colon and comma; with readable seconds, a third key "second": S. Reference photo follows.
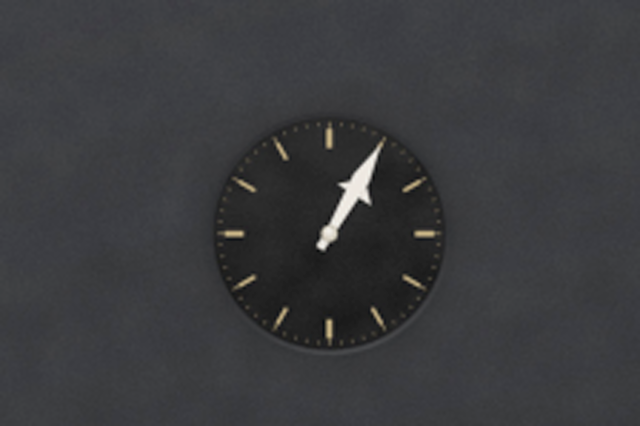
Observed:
{"hour": 1, "minute": 5}
